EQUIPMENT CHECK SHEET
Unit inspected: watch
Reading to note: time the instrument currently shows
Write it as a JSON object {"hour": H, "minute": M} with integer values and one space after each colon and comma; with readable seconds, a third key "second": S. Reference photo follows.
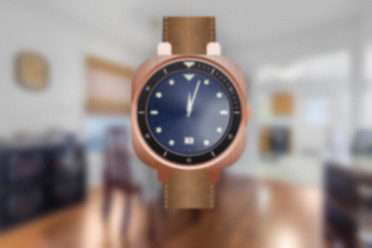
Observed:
{"hour": 12, "minute": 3}
